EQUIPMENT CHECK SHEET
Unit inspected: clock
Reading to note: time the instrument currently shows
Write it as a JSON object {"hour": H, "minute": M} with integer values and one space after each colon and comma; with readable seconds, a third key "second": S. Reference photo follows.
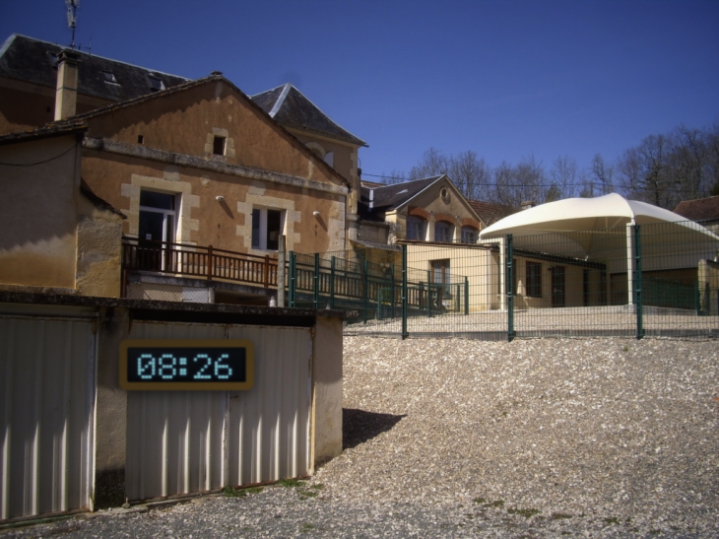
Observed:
{"hour": 8, "minute": 26}
